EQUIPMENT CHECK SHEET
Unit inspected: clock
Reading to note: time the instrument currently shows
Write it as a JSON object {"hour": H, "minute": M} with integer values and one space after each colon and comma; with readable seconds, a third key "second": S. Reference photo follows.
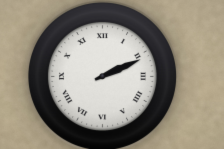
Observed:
{"hour": 2, "minute": 11}
